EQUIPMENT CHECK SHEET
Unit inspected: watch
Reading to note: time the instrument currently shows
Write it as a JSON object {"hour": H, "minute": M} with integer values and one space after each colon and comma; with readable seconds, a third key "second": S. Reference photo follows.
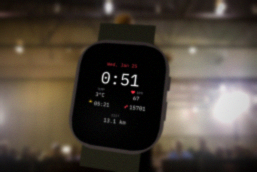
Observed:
{"hour": 0, "minute": 51}
